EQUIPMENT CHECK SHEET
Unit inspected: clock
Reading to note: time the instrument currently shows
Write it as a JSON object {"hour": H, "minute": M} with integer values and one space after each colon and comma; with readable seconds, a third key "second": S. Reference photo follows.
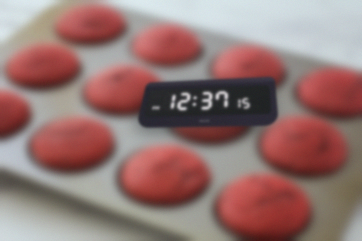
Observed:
{"hour": 12, "minute": 37}
